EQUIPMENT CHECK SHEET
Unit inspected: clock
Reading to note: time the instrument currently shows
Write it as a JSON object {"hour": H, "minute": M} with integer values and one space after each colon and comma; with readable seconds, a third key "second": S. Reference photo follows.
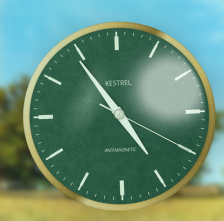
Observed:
{"hour": 4, "minute": 54, "second": 20}
